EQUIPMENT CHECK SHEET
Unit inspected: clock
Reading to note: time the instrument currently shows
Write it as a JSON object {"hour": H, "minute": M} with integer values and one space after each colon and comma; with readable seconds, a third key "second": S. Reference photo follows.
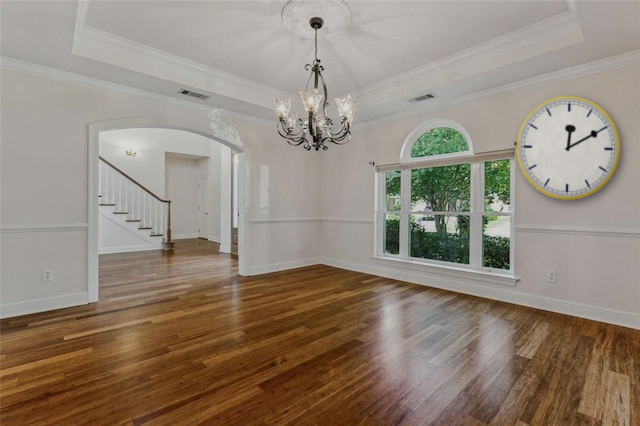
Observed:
{"hour": 12, "minute": 10}
